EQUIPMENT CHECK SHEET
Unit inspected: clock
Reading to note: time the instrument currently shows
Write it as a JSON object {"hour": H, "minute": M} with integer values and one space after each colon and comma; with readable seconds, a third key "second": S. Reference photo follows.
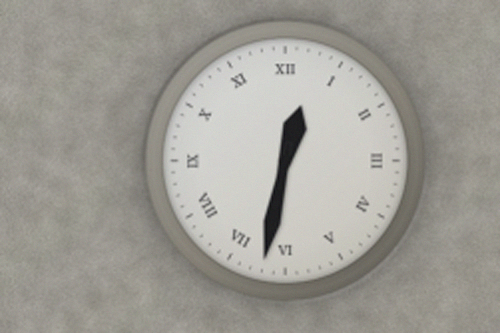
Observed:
{"hour": 12, "minute": 32}
